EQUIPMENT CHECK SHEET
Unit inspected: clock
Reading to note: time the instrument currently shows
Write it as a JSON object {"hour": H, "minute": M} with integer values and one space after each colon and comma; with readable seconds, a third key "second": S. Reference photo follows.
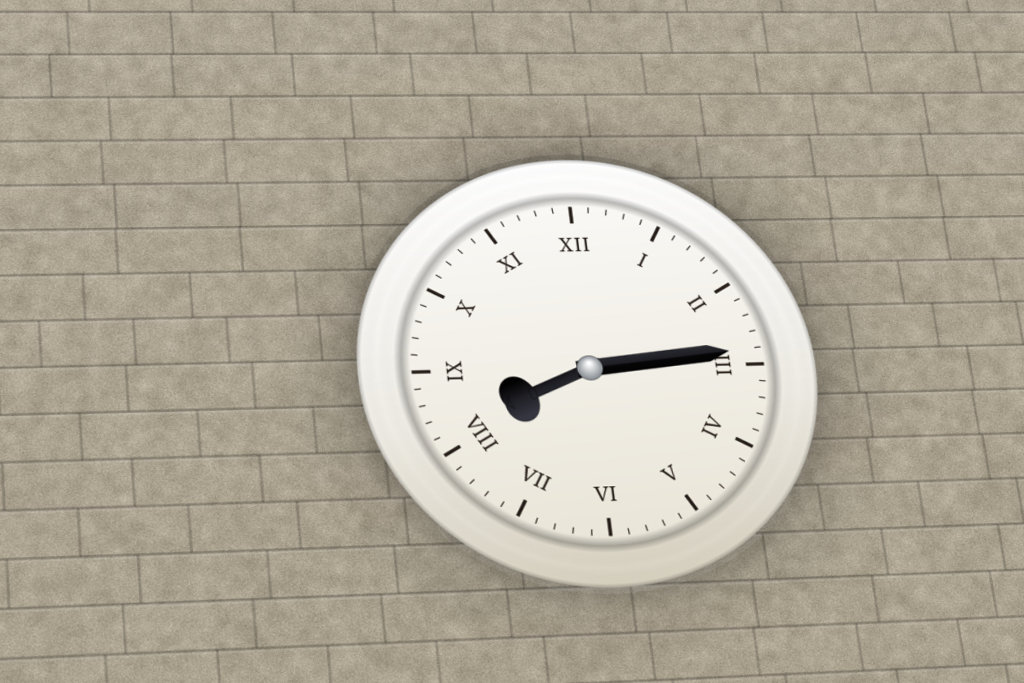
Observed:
{"hour": 8, "minute": 14}
